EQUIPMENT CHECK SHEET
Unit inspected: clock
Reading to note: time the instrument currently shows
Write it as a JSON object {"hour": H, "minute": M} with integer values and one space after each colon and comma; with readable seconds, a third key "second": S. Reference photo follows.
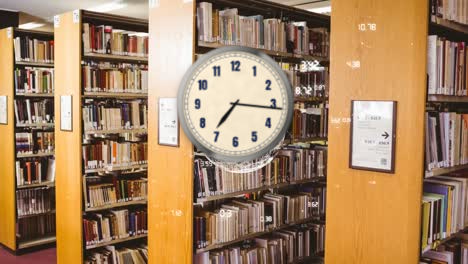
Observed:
{"hour": 7, "minute": 16}
